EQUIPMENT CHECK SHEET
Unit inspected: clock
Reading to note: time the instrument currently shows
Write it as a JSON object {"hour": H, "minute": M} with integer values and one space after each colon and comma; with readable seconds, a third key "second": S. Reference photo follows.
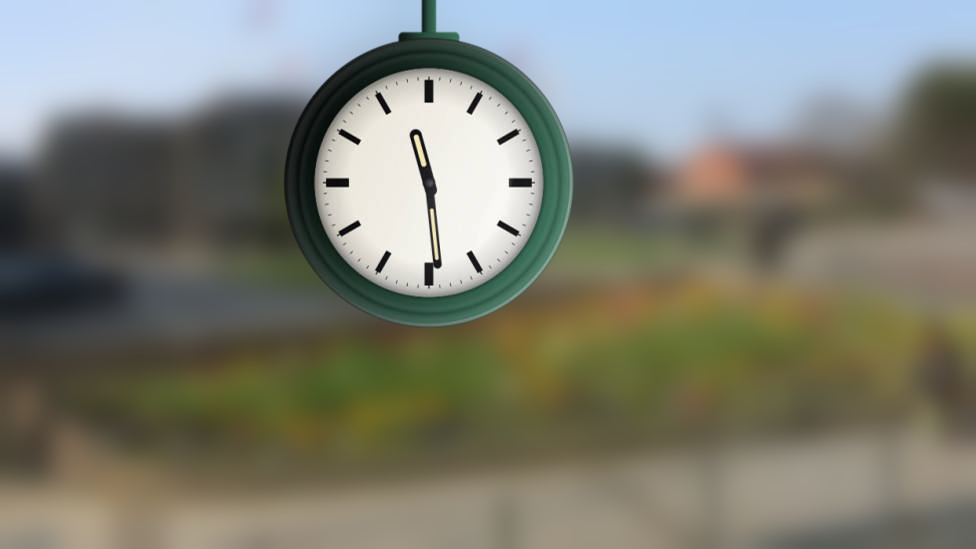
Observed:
{"hour": 11, "minute": 29}
